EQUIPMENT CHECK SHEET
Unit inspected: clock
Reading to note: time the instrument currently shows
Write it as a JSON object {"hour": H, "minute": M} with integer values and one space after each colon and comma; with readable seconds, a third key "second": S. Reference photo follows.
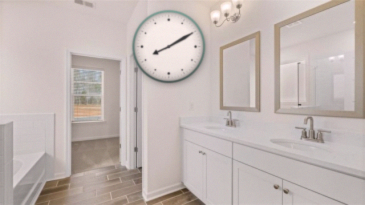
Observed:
{"hour": 8, "minute": 10}
